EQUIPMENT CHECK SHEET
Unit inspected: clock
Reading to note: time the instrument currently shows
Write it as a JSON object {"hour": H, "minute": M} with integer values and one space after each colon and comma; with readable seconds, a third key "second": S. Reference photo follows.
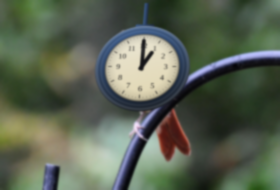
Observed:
{"hour": 1, "minute": 0}
